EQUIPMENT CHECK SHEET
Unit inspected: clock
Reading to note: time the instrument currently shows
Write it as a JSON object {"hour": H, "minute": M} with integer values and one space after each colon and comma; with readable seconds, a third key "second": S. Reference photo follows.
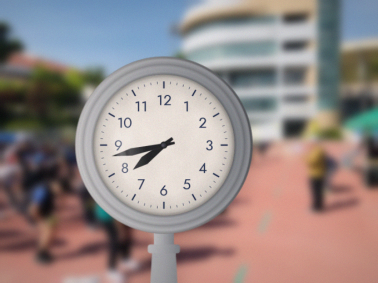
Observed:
{"hour": 7, "minute": 43}
